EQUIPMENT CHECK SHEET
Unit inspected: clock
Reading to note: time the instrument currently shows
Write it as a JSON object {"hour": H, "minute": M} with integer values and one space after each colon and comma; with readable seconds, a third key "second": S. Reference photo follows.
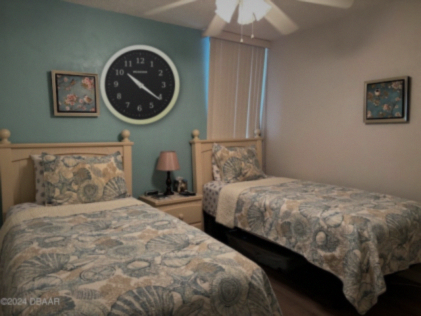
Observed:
{"hour": 10, "minute": 21}
